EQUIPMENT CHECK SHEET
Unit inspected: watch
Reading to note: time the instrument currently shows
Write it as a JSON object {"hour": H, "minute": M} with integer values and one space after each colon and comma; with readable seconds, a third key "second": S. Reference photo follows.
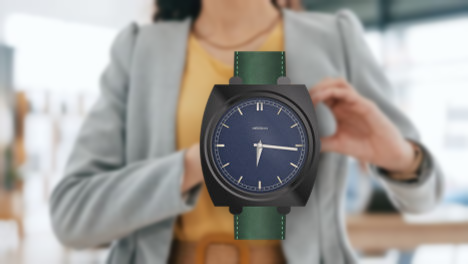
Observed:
{"hour": 6, "minute": 16}
